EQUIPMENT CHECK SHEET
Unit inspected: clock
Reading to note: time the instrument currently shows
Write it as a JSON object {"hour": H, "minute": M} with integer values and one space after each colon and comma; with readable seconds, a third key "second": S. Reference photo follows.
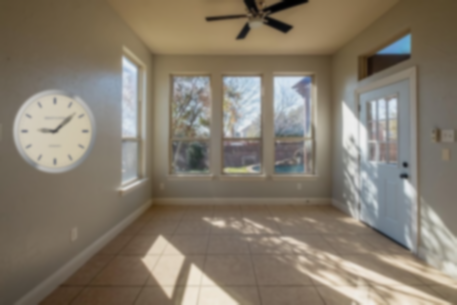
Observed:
{"hour": 9, "minute": 8}
